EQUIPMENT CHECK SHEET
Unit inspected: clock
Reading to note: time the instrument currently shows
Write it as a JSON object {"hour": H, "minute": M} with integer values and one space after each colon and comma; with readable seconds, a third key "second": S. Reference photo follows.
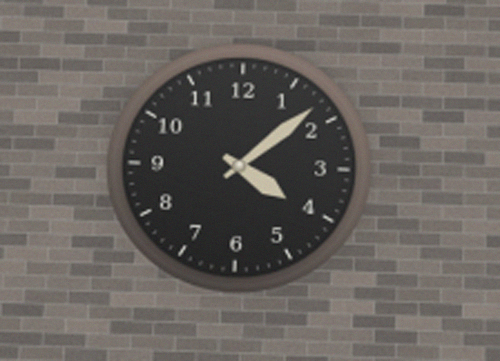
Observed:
{"hour": 4, "minute": 8}
